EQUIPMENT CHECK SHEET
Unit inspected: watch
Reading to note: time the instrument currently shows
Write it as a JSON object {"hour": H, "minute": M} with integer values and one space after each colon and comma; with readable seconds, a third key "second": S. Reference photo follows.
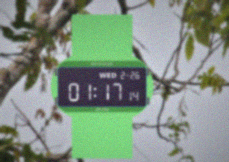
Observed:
{"hour": 1, "minute": 17}
